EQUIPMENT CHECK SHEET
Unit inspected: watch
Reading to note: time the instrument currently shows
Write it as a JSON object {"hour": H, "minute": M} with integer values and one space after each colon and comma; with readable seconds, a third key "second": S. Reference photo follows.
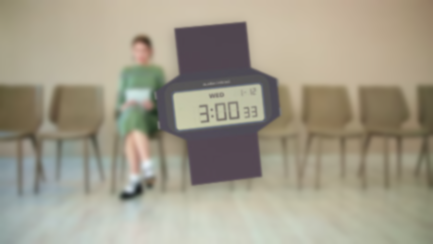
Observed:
{"hour": 3, "minute": 0, "second": 33}
